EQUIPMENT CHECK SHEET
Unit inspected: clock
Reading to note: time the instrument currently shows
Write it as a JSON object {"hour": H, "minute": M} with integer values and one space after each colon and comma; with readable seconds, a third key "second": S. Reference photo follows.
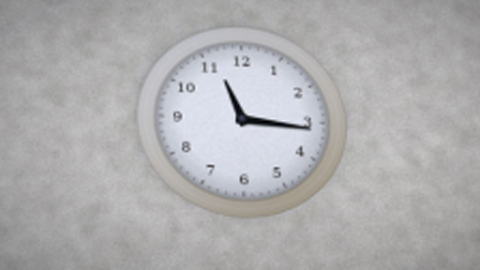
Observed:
{"hour": 11, "minute": 16}
